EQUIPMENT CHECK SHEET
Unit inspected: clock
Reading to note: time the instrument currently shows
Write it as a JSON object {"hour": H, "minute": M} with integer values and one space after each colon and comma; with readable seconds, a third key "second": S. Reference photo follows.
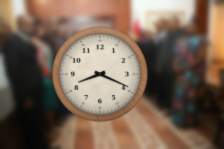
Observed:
{"hour": 8, "minute": 19}
